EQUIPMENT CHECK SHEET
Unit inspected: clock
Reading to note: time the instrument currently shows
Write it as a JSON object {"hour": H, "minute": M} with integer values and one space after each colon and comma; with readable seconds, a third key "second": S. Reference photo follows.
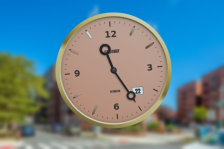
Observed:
{"hour": 11, "minute": 25}
